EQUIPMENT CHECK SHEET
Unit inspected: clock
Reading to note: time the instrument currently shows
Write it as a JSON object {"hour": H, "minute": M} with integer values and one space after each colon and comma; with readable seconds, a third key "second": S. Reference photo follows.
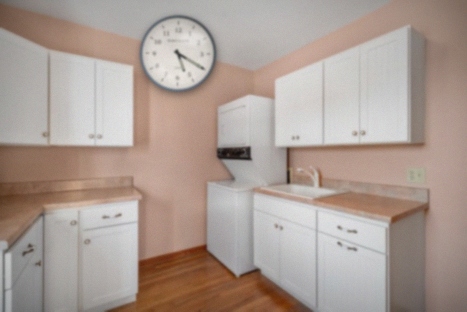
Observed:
{"hour": 5, "minute": 20}
